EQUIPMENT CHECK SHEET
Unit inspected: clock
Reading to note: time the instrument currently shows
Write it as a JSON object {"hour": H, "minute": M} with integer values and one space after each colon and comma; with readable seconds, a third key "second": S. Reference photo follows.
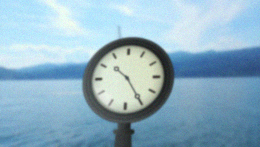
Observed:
{"hour": 10, "minute": 25}
